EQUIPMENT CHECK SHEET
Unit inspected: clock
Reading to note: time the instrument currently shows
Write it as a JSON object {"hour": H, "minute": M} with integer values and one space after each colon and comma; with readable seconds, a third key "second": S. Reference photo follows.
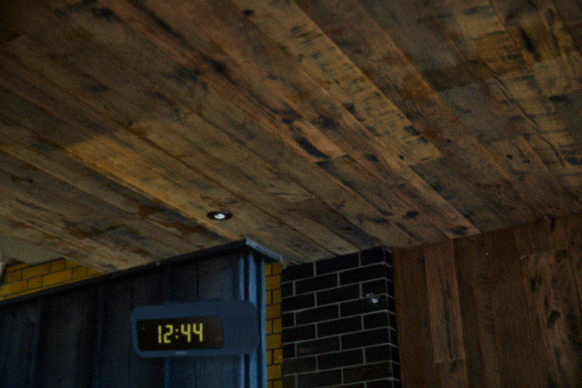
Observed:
{"hour": 12, "minute": 44}
